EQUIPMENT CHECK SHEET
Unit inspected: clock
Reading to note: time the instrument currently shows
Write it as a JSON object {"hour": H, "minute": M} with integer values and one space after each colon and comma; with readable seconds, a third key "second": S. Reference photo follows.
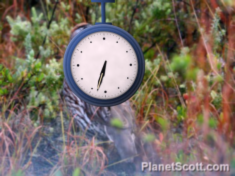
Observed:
{"hour": 6, "minute": 33}
